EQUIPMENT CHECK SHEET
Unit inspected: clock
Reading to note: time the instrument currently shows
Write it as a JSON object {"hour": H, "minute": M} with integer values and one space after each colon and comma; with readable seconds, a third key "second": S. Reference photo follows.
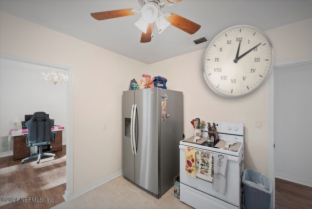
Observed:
{"hour": 12, "minute": 9}
